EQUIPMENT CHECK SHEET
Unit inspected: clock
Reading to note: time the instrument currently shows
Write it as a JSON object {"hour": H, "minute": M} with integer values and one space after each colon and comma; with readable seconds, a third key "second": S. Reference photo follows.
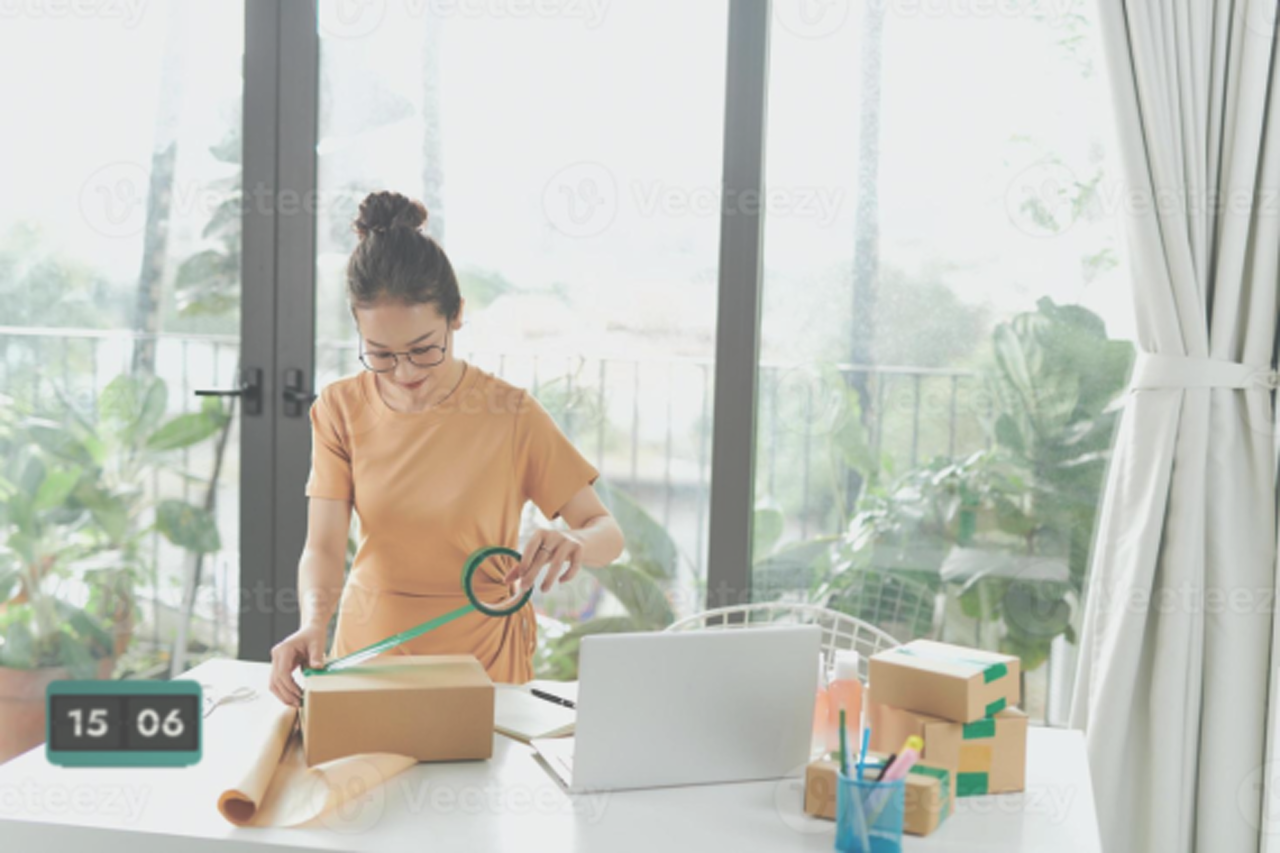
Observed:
{"hour": 15, "minute": 6}
